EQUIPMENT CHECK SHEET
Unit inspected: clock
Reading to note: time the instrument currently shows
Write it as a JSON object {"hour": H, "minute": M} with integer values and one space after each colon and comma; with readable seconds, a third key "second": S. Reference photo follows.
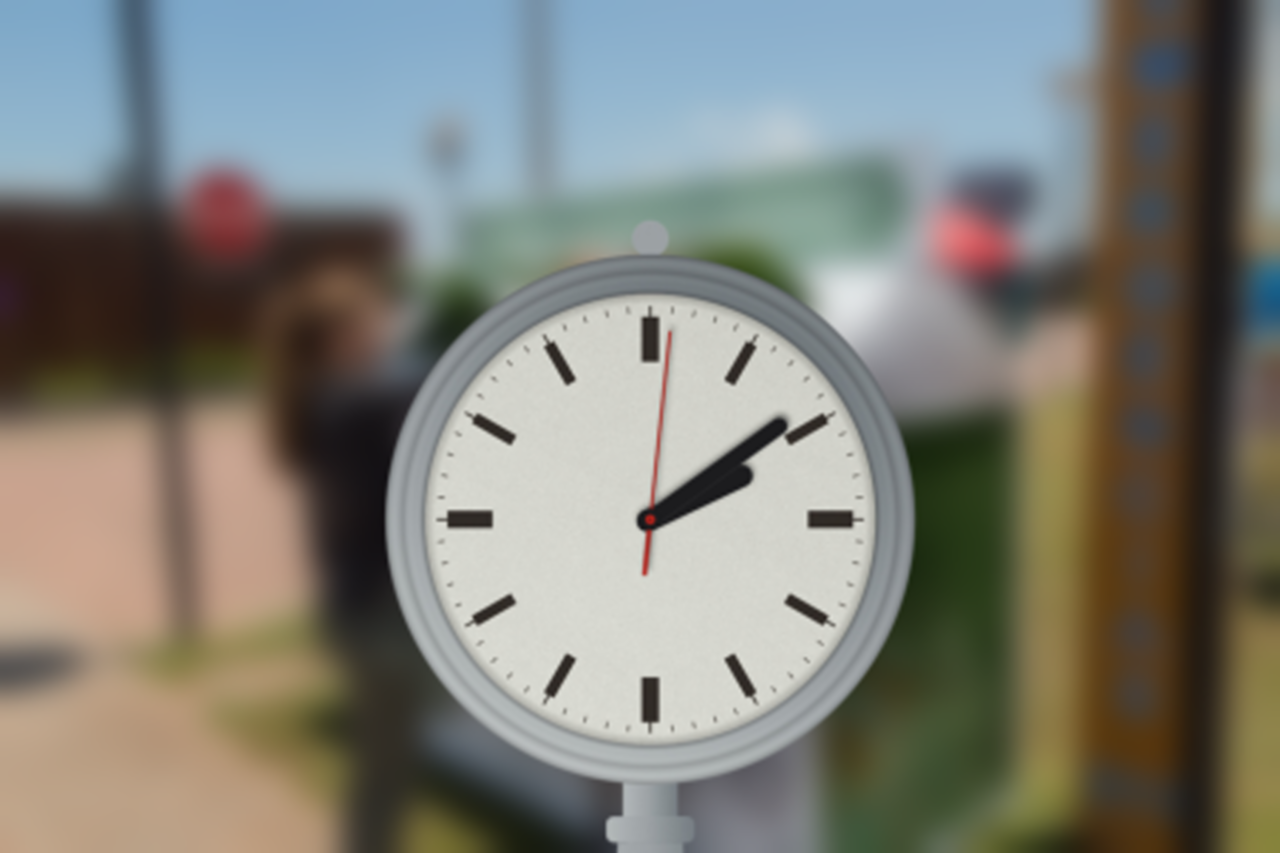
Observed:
{"hour": 2, "minute": 9, "second": 1}
